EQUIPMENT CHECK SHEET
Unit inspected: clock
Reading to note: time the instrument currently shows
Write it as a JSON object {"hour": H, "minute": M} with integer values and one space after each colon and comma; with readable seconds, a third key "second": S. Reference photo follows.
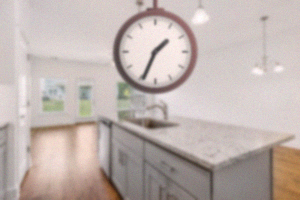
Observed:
{"hour": 1, "minute": 34}
